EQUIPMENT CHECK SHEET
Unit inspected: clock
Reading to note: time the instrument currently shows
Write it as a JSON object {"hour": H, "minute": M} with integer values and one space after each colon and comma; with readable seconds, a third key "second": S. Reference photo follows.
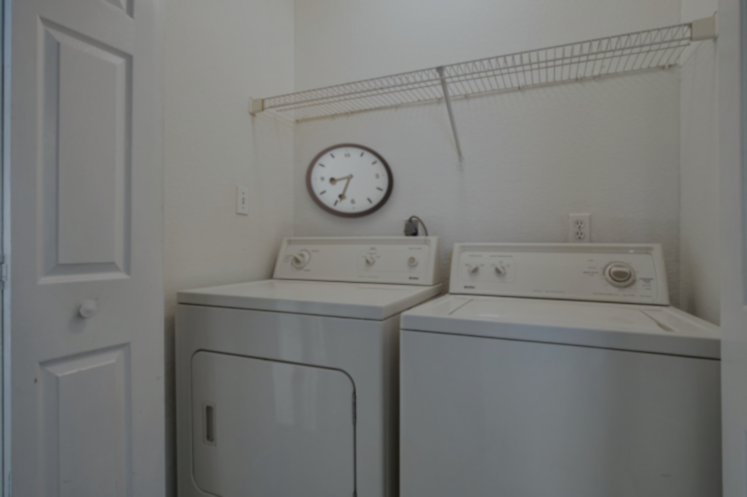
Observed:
{"hour": 8, "minute": 34}
